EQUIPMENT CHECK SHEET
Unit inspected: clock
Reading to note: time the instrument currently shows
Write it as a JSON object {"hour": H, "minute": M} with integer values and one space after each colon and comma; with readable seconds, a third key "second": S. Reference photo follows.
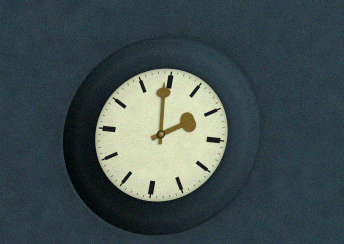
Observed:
{"hour": 1, "minute": 59}
